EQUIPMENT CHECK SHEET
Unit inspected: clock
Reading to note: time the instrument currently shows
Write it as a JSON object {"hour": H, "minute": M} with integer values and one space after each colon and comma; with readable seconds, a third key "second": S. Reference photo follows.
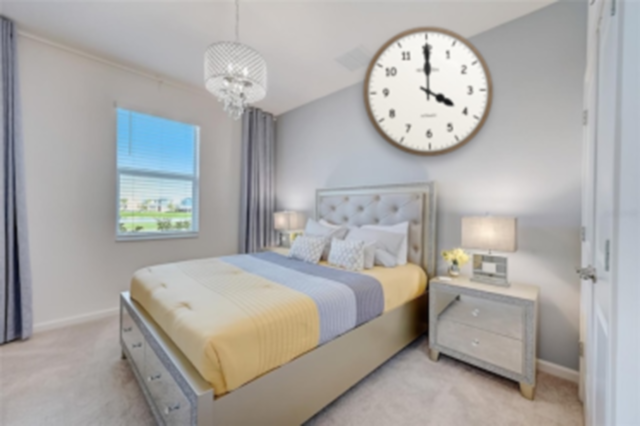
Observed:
{"hour": 4, "minute": 0}
